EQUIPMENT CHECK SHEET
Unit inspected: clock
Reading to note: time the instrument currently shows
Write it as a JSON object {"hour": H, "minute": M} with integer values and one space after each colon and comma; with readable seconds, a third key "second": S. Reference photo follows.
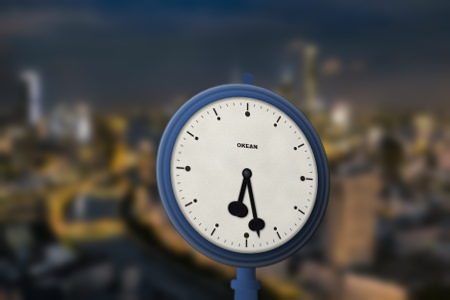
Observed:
{"hour": 6, "minute": 28}
